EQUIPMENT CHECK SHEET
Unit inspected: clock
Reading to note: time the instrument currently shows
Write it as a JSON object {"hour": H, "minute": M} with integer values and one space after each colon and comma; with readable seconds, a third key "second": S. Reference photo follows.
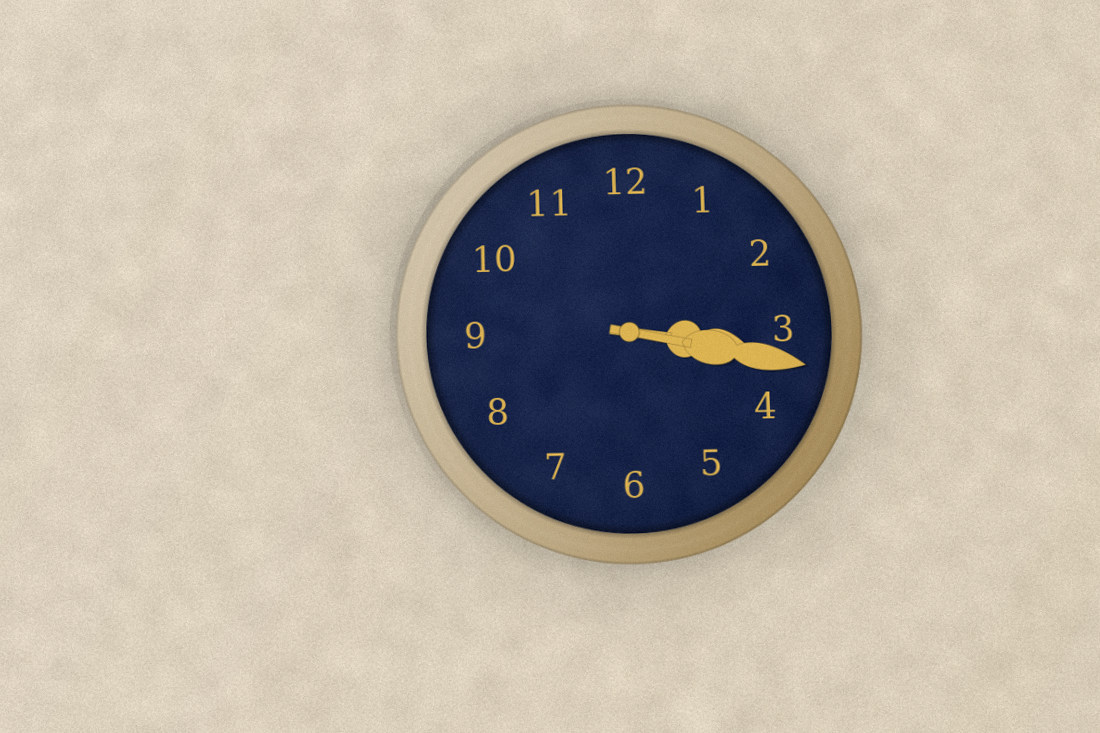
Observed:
{"hour": 3, "minute": 17}
